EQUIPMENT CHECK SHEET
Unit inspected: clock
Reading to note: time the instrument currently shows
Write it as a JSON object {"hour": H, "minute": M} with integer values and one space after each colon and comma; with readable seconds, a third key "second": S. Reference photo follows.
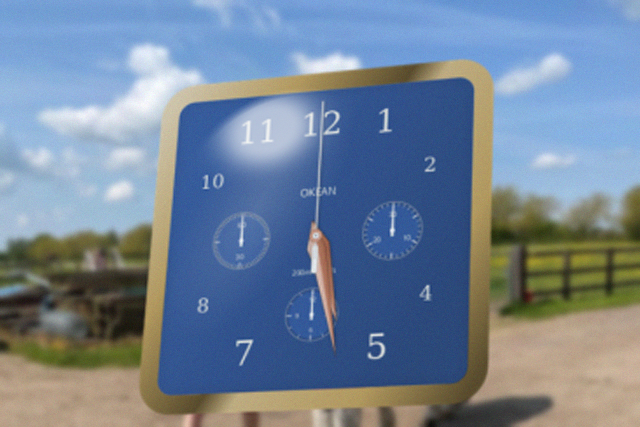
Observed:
{"hour": 5, "minute": 28}
